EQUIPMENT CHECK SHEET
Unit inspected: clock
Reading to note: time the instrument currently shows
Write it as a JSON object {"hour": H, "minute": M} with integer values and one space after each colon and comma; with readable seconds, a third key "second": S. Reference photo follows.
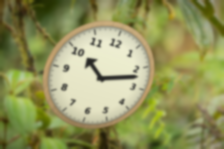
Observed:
{"hour": 10, "minute": 12}
